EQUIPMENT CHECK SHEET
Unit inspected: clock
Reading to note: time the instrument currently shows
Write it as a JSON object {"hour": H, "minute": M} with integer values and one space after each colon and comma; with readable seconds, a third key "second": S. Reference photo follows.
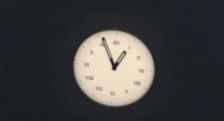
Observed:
{"hour": 12, "minute": 56}
